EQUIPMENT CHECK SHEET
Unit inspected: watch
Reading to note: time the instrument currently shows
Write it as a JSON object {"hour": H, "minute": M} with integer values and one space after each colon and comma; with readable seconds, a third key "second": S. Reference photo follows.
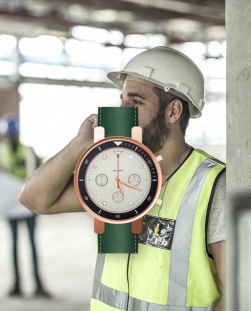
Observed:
{"hour": 5, "minute": 19}
